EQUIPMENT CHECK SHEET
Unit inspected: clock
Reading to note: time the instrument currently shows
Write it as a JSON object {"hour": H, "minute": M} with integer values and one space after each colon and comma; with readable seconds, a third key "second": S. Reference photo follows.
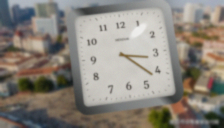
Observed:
{"hour": 3, "minute": 22}
